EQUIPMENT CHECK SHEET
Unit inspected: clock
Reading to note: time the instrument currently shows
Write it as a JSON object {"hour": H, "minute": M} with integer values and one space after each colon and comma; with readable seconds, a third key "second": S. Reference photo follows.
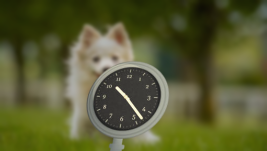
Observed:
{"hour": 10, "minute": 23}
